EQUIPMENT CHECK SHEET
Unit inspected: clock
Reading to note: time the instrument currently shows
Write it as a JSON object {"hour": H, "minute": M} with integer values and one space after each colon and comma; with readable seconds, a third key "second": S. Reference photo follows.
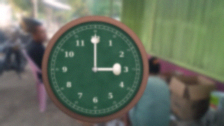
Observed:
{"hour": 3, "minute": 0}
